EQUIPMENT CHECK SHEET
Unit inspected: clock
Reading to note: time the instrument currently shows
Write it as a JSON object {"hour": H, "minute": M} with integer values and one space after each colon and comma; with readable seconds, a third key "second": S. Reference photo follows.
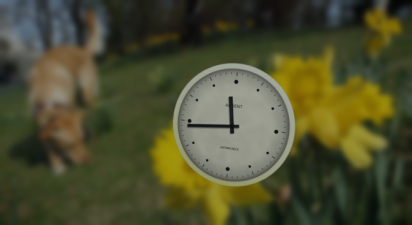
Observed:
{"hour": 11, "minute": 44}
